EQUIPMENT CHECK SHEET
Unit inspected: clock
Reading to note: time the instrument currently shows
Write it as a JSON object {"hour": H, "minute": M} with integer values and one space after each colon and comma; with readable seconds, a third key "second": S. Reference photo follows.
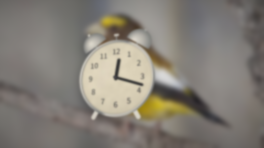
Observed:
{"hour": 12, "minute": 18}
